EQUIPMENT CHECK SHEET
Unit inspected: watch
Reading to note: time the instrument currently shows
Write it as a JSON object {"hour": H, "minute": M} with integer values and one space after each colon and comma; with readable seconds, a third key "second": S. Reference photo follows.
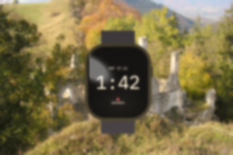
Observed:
{"hour": 1, "minute": 42}
